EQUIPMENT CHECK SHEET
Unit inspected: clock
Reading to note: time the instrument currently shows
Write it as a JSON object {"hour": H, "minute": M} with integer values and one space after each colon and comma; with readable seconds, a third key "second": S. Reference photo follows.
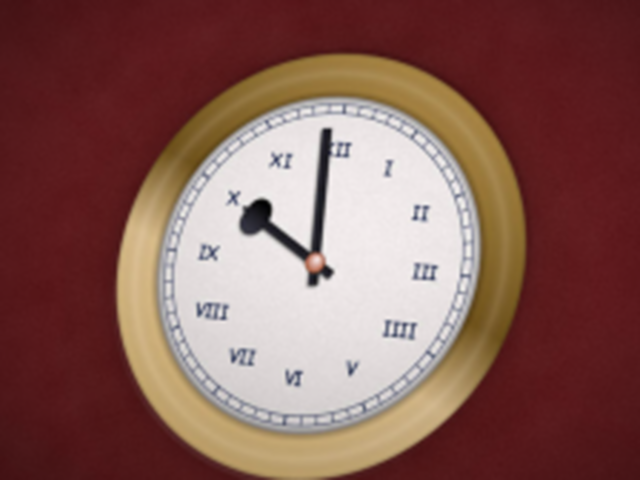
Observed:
{"hour": 9, "minute": 59}
